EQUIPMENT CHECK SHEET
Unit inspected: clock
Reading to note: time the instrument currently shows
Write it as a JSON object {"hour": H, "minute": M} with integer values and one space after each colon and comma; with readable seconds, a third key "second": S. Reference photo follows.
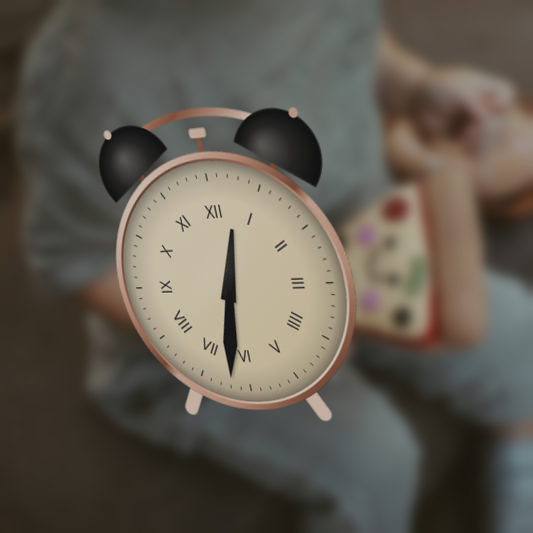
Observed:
{"hour": 12, "minute": 32}
